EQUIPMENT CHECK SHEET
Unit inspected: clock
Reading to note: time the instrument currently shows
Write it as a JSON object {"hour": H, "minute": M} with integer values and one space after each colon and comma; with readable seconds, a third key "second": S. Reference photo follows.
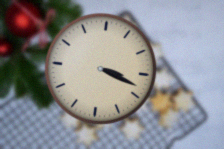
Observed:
{"hour": 3, "minute": 18}
